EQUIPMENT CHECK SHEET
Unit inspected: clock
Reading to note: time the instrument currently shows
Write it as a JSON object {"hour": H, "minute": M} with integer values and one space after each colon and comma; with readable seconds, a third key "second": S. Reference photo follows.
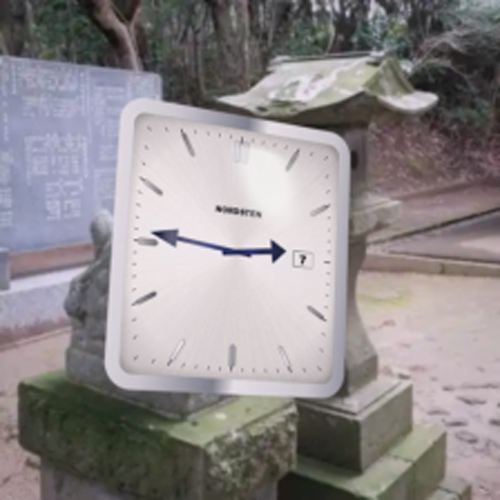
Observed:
{"hour": 2, "minute": 46}
